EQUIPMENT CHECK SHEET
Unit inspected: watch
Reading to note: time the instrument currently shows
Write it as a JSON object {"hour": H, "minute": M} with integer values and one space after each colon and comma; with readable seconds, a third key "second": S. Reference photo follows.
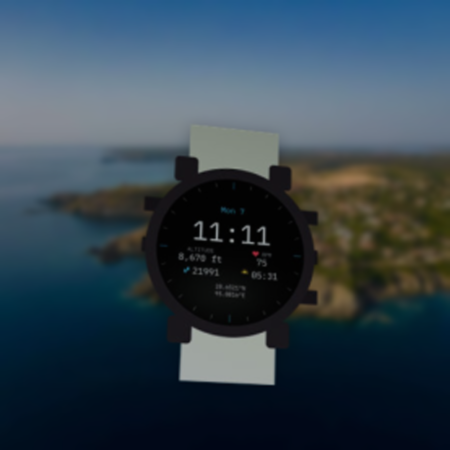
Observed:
{"hour": 11, "minute": 11}
